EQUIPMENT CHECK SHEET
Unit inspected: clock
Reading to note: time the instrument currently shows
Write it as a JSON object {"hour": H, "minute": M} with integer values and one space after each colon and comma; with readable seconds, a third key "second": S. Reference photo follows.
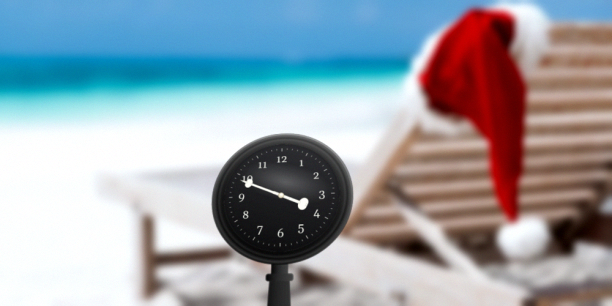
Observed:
{"hour": 3, "minute": 49}
